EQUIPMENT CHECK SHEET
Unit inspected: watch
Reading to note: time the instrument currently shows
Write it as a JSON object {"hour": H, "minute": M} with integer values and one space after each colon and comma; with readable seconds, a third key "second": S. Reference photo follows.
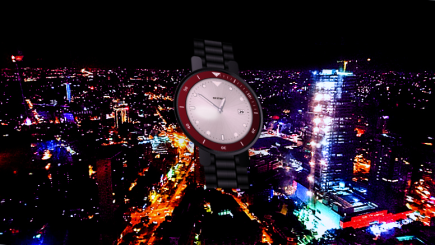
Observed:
{"hour": 12, "minute": 51}
